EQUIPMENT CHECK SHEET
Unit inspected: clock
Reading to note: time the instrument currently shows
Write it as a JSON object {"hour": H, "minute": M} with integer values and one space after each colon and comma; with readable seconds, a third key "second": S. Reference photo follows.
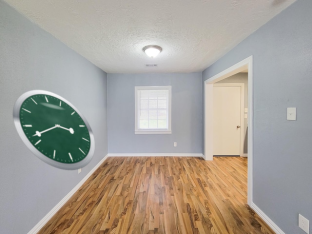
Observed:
{"hour": 3, "minute": 42}
